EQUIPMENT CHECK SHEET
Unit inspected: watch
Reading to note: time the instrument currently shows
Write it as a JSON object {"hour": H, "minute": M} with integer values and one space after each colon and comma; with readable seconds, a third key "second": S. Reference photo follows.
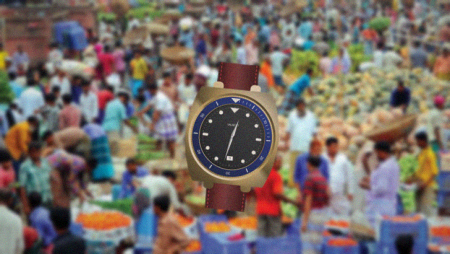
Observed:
{"hour": 12, "minute": 32}
